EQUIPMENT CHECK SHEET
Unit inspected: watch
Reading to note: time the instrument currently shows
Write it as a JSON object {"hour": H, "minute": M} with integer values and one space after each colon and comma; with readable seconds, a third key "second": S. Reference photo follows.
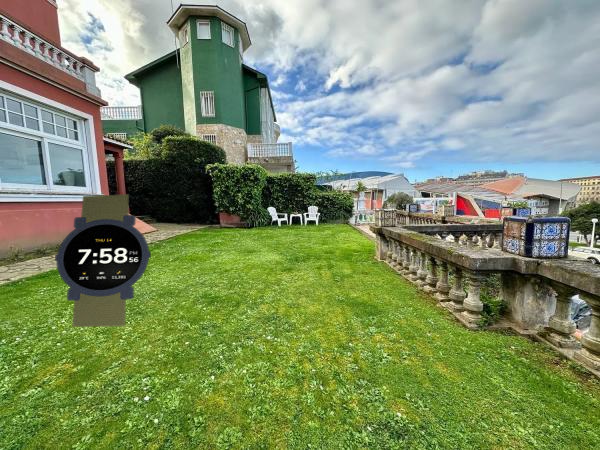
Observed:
{"hour": 7, "minute": 58}
